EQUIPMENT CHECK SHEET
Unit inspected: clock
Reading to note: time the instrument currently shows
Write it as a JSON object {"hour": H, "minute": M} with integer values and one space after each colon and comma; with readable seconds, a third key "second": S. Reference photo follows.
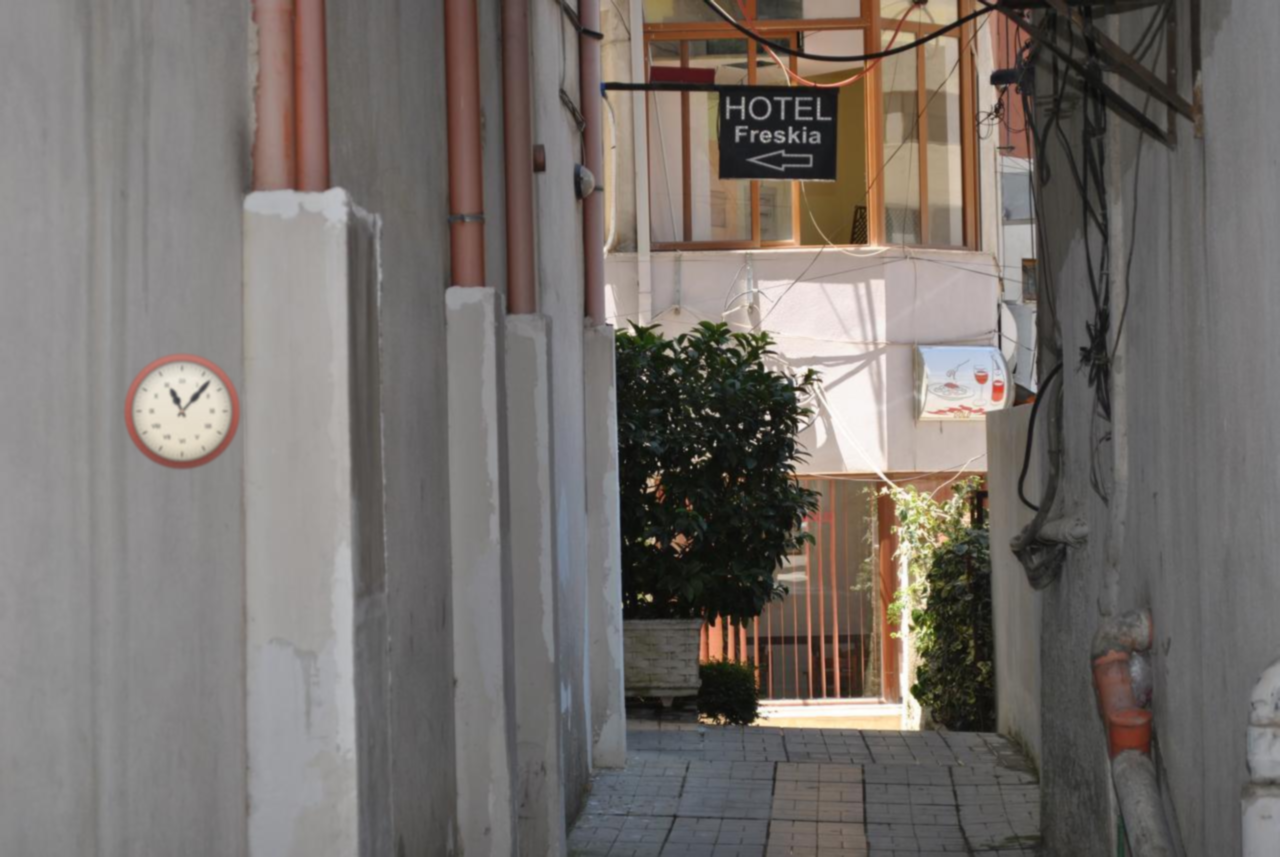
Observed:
{"hour": 11, "minute": 7}
